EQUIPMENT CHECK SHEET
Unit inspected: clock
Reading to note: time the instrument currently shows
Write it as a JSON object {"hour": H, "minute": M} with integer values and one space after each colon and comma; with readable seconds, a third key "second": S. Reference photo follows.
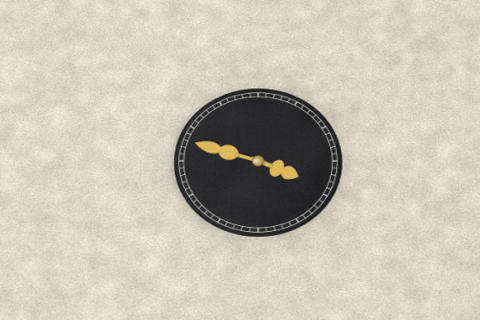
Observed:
{"hour": 3, "minute": 48}
